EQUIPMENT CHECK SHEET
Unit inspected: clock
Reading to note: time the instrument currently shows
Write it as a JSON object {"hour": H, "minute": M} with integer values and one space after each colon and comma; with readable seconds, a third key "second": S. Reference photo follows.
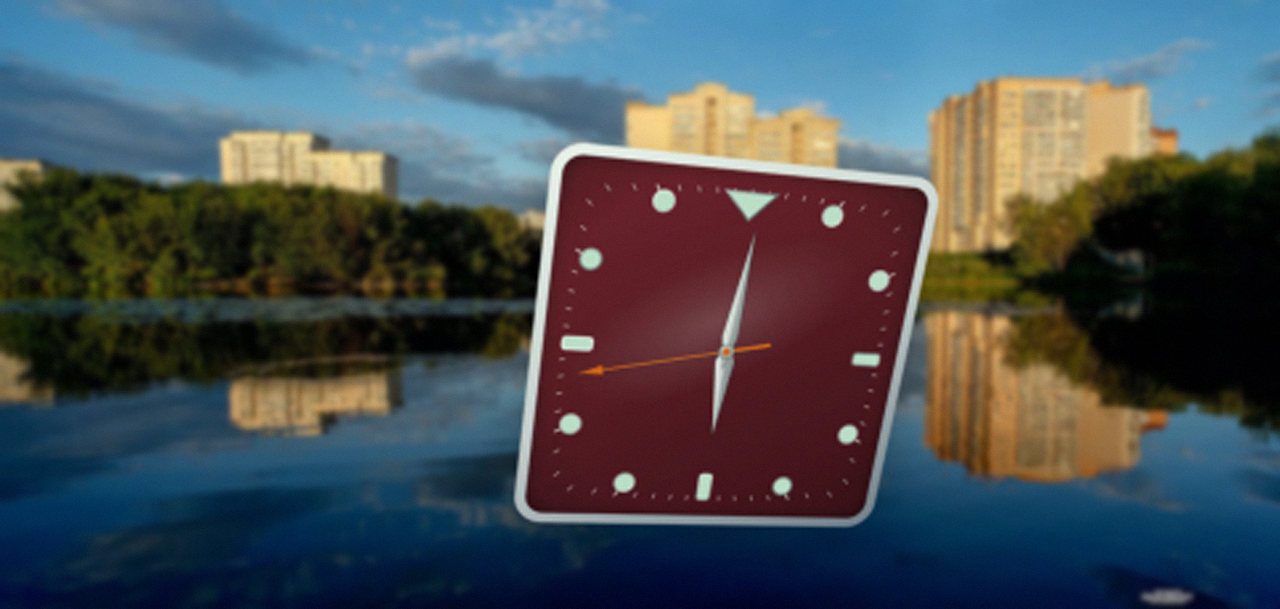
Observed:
{"hour": 6, "minute": 0, "second": 43}
